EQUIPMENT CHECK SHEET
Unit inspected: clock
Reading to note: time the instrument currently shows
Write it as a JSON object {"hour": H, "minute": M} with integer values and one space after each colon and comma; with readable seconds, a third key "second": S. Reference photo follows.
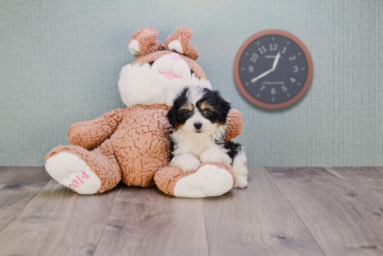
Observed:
{"hour": 12, "minute": 40}
